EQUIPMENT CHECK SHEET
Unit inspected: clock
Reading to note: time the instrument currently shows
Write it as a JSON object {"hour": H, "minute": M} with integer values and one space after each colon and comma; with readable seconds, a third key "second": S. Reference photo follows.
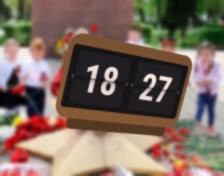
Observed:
{"hour": 18, "minute": 27}
